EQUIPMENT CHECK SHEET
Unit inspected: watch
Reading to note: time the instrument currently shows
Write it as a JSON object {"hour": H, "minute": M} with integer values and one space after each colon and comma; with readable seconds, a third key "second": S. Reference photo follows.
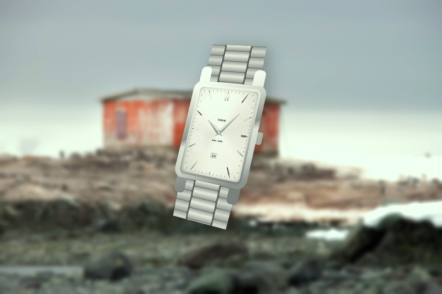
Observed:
{"hour": 10, "minute": 7}
